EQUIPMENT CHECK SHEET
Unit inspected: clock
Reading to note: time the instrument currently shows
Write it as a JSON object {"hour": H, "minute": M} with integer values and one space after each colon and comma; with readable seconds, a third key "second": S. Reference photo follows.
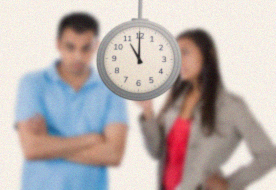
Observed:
{"hour": 11, "minute": 0}
